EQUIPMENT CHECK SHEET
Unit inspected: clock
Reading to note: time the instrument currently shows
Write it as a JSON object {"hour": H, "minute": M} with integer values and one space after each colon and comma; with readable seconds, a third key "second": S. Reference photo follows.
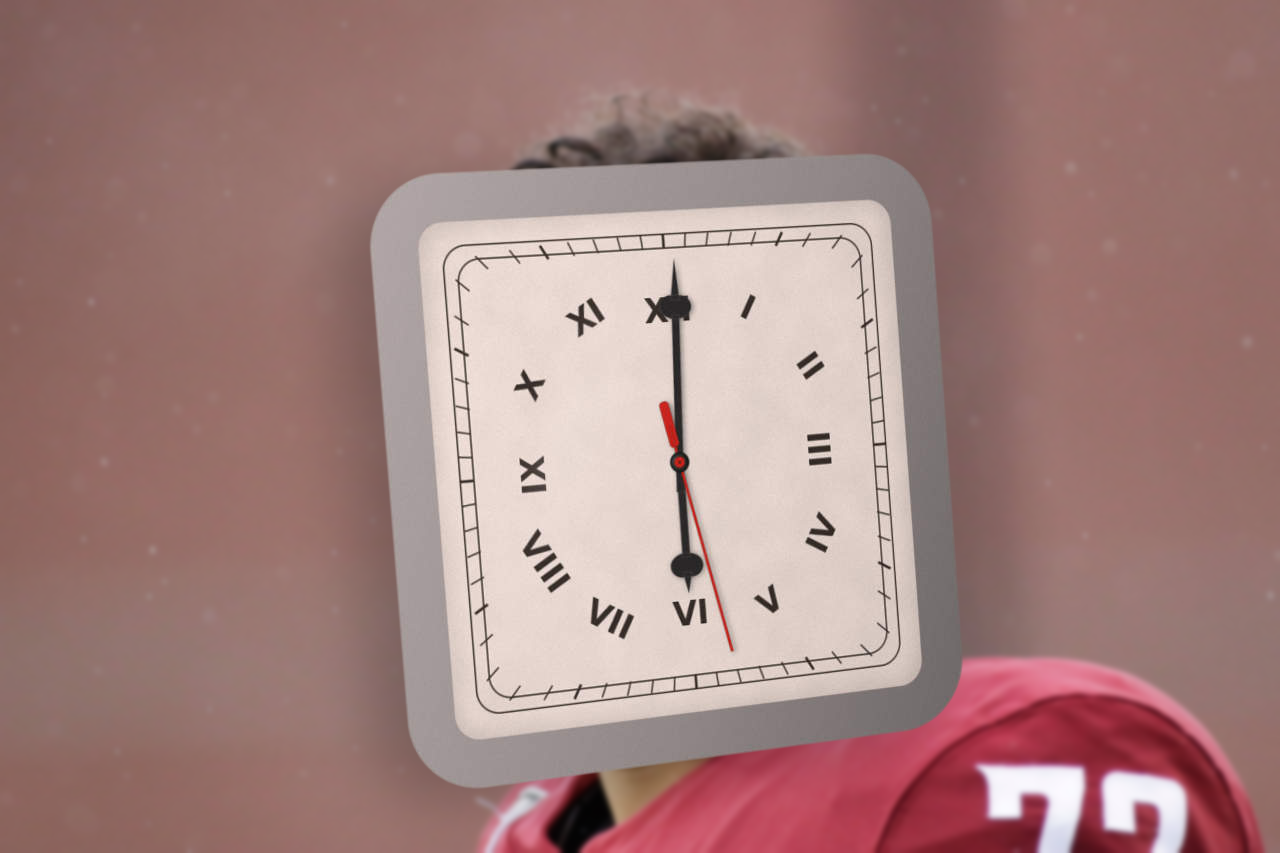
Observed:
{"hour": 6, "minute": 0, "second": 28}
